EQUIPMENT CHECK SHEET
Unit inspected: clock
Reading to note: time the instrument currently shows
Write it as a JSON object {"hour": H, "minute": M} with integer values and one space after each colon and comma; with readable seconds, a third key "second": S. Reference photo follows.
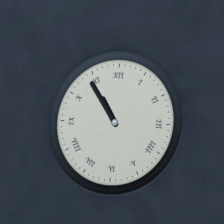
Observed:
{"hour": 10, "minute": 54}
